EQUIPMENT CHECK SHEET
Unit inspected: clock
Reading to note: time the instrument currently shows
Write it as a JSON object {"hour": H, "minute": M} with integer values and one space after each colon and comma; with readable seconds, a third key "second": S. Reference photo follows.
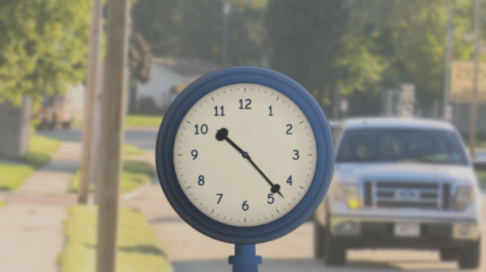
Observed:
{"hour": 10, "minute": 23}
